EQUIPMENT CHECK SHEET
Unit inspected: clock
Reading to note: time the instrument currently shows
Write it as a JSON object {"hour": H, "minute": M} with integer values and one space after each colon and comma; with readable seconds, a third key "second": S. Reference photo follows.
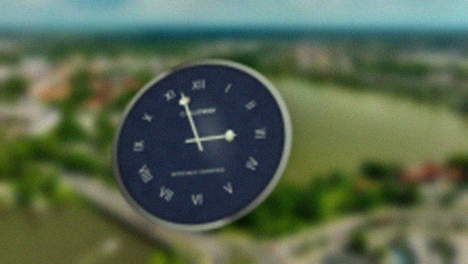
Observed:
{"hour": 2, "minute": 57}
